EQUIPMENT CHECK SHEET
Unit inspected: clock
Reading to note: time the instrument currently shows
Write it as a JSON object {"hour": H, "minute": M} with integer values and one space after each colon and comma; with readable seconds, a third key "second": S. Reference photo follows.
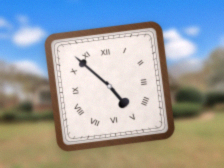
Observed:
{"hour": 4, "minute": 53}
